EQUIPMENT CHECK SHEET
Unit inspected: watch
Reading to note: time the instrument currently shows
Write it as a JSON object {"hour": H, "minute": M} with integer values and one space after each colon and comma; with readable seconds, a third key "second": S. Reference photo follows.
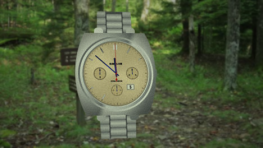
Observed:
{"hour": 11, "minute": 52}
